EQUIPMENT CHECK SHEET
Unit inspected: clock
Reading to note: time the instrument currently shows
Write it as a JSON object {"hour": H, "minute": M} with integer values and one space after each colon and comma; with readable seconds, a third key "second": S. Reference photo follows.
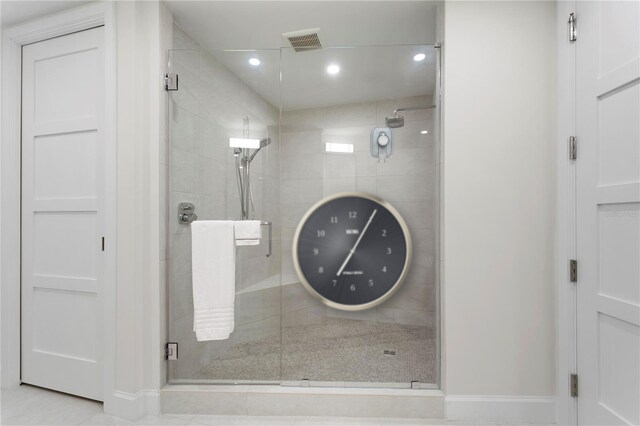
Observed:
{"hour": 7, "minute": 5}
